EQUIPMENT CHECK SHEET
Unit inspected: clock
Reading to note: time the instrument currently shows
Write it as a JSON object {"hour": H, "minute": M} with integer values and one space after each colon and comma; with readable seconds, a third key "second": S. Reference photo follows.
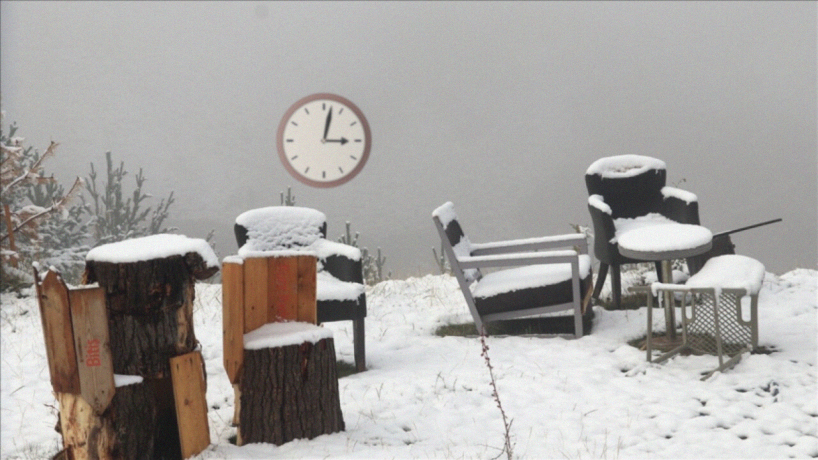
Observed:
{"hour": 3, "minute": 2}
